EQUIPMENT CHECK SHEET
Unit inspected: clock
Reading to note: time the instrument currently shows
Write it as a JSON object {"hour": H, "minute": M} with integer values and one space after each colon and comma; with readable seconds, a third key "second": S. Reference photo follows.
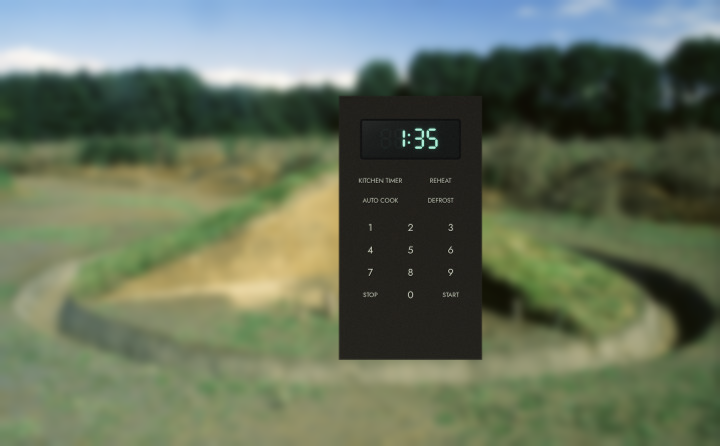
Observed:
{"hour": 1, "minute": 35}
